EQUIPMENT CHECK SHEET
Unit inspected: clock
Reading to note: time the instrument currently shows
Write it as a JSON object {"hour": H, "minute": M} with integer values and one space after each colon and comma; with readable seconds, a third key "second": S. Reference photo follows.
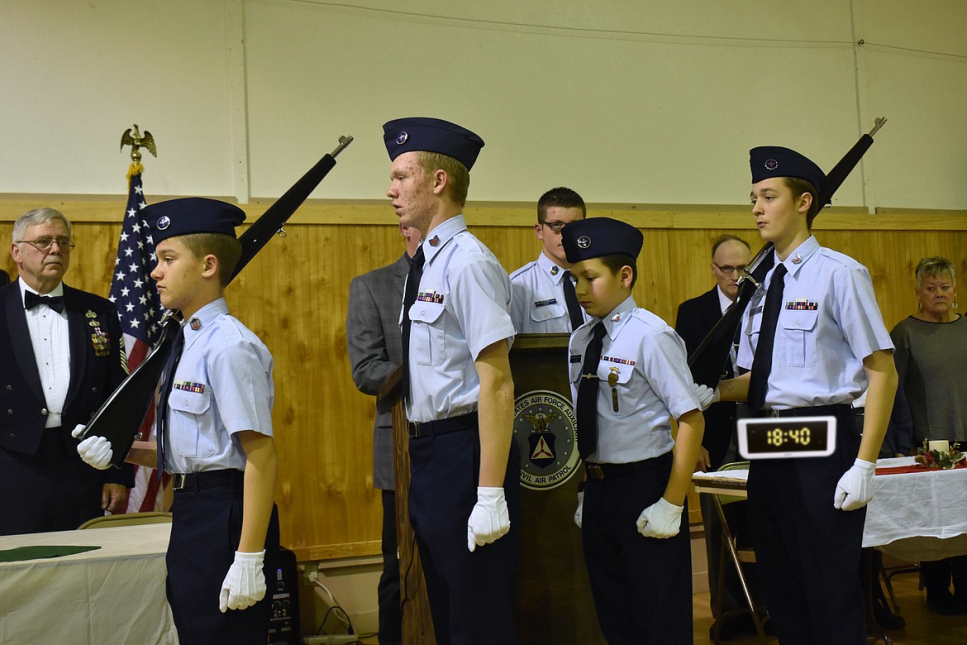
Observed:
{"hour": 18, "minute": 40}
